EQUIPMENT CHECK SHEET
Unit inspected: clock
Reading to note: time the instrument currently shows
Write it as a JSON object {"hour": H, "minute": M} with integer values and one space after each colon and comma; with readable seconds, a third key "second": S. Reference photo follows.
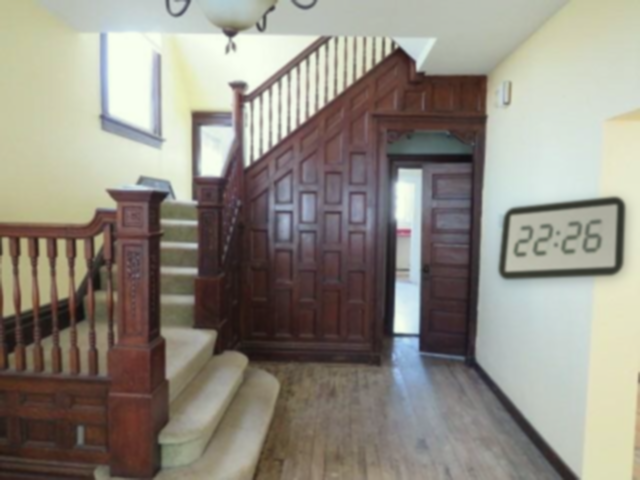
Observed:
{"hour": 22, "minute": 26}
